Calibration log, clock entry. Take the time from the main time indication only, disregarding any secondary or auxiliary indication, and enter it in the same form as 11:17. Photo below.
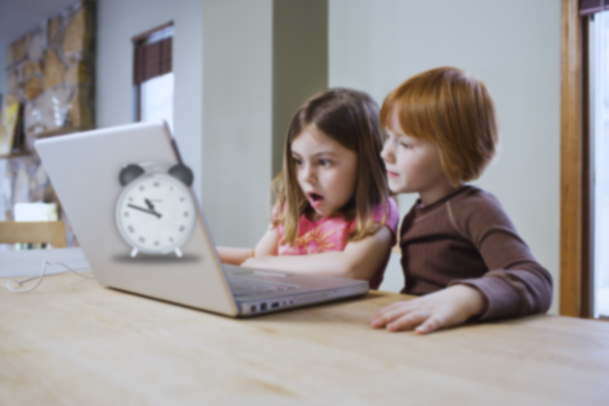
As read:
10:48
